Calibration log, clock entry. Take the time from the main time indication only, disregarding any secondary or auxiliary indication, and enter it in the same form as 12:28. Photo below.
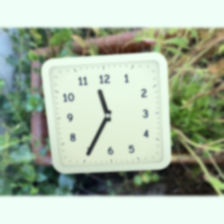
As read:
11:35
